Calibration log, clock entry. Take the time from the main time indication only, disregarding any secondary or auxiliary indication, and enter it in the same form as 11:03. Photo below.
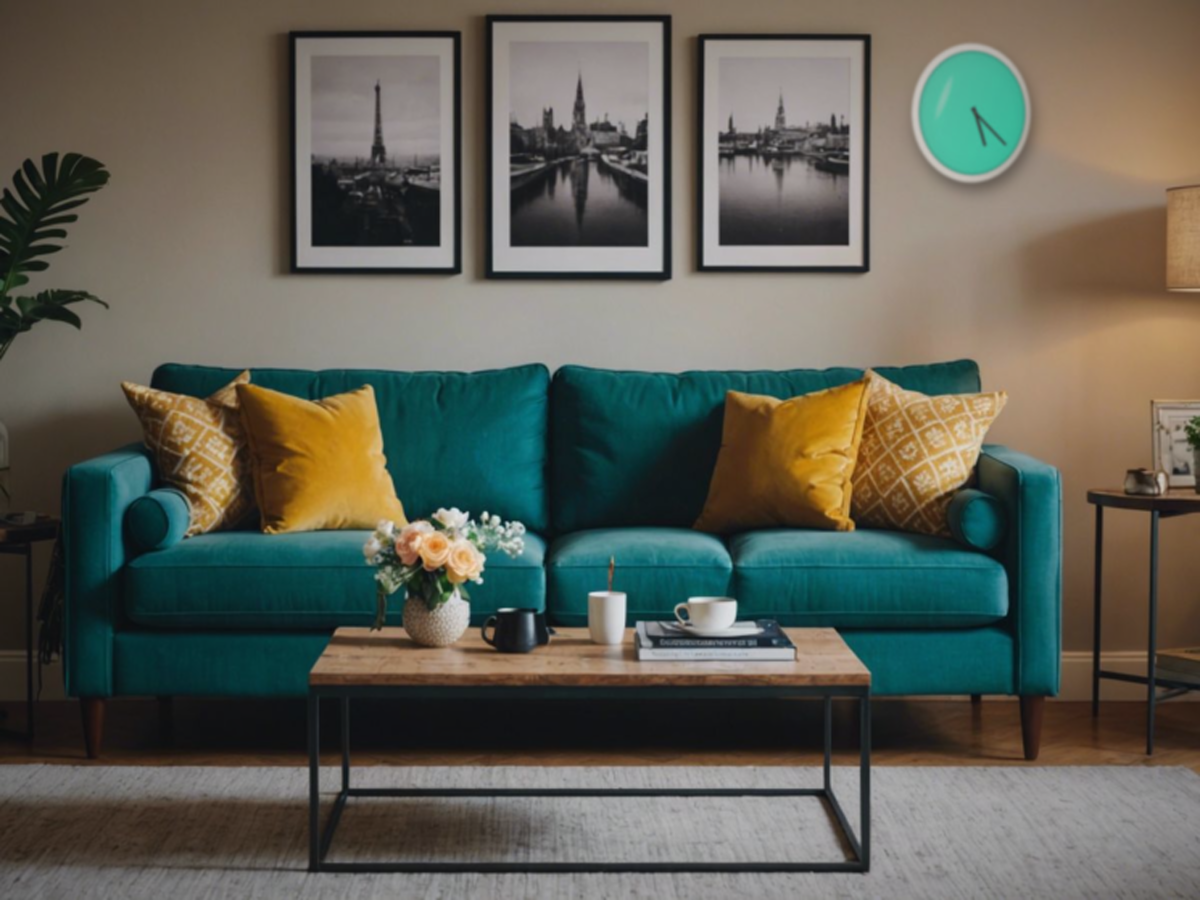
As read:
5:22
